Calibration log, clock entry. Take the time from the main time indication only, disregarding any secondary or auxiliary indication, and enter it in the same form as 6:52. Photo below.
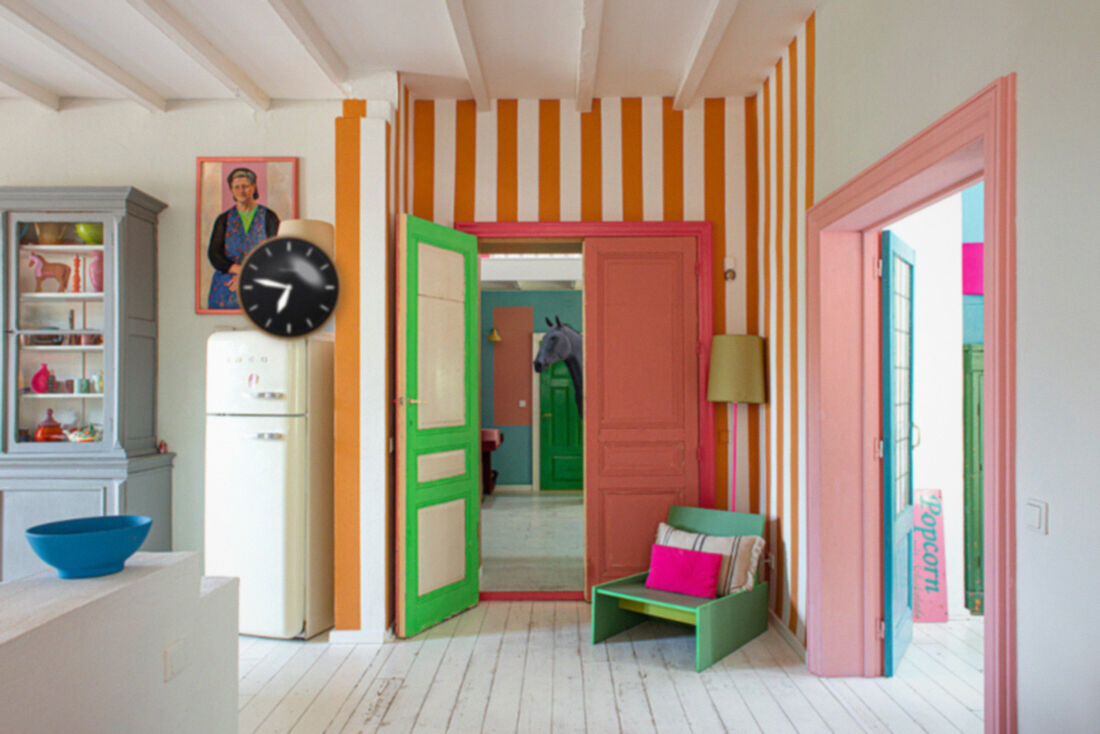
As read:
6:47
